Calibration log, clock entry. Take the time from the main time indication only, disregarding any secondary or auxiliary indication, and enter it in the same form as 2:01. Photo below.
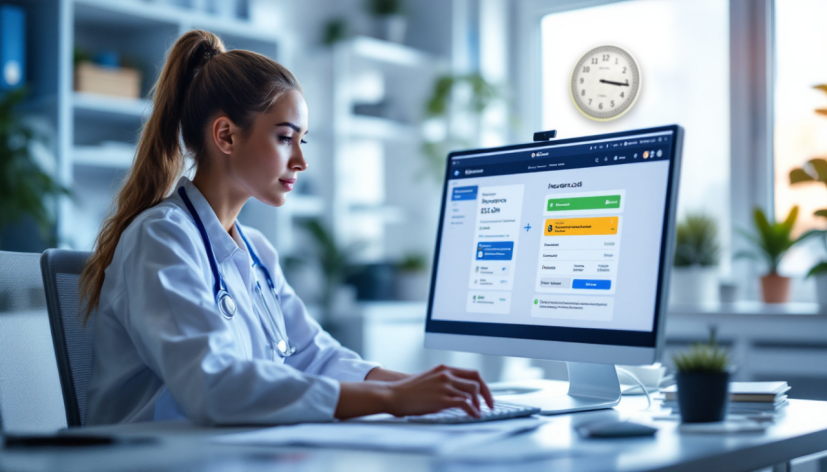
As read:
3:16
